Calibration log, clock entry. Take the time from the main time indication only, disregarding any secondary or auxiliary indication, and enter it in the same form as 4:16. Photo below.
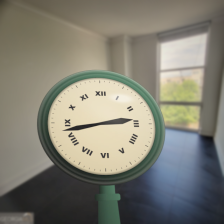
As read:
2:43
